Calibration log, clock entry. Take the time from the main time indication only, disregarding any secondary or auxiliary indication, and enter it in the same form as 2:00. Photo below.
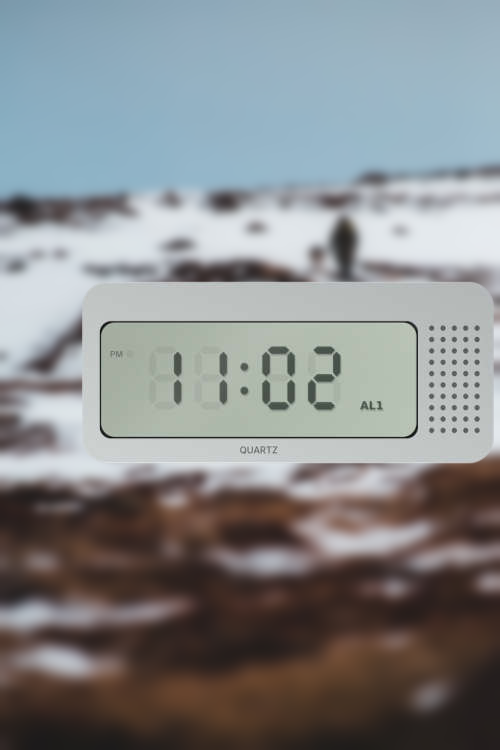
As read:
11:02
